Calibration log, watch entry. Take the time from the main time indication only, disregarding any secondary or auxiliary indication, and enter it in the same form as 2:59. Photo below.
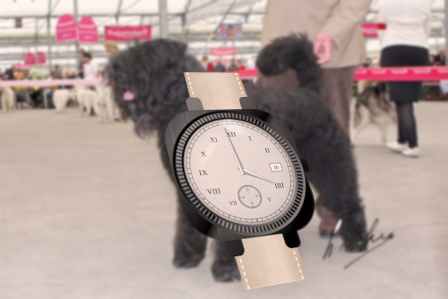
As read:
3:59
